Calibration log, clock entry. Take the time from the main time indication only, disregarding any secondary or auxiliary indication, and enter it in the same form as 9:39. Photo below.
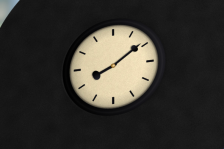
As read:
8:09
